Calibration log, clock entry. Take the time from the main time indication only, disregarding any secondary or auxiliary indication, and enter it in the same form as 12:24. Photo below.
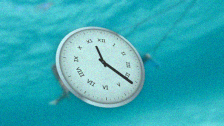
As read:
11:21
